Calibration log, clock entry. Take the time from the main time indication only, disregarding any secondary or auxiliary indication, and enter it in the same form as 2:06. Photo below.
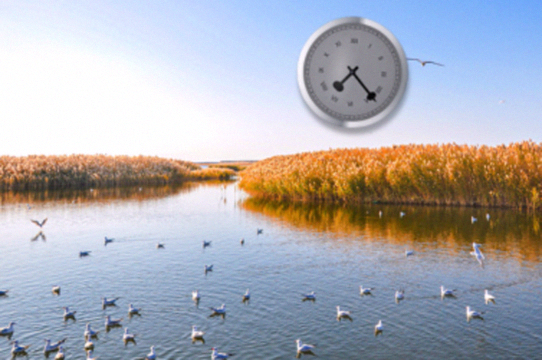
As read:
7:23
